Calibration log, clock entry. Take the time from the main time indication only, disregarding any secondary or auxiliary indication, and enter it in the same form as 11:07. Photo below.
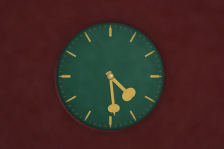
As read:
4:29
